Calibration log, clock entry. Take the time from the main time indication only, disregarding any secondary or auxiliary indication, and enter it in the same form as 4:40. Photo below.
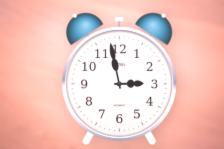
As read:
2:58
